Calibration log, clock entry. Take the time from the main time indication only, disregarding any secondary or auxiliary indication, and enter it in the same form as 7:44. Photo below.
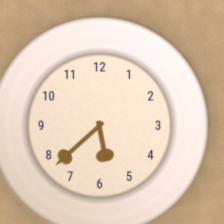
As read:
5:38
